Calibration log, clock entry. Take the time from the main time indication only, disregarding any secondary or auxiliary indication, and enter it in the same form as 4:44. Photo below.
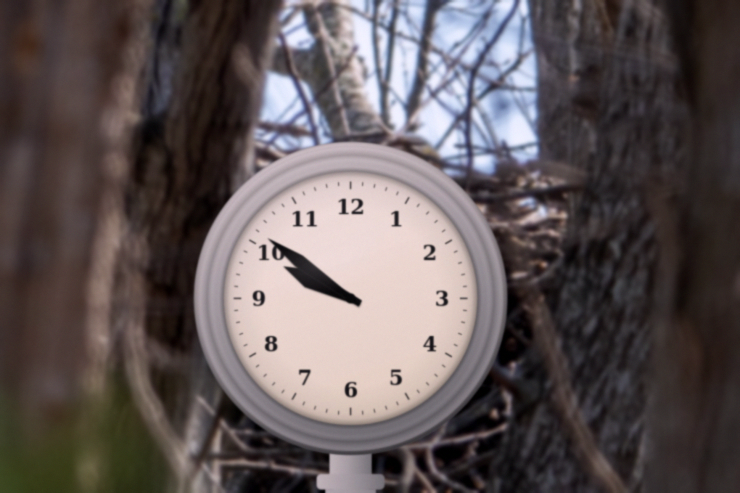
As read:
9:51
